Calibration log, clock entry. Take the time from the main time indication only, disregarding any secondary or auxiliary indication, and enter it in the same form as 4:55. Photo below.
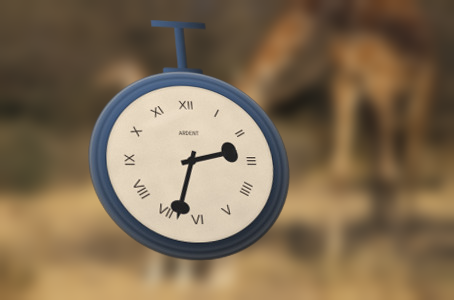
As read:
2:33
